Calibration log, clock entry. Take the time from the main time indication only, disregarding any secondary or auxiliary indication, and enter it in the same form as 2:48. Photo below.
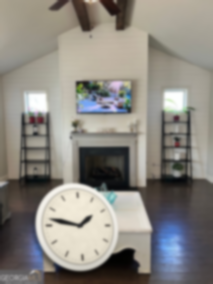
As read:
1:47
